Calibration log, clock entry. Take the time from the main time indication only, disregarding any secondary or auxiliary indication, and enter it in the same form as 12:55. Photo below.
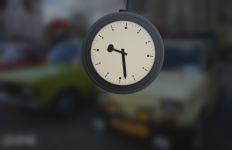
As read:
9:28
